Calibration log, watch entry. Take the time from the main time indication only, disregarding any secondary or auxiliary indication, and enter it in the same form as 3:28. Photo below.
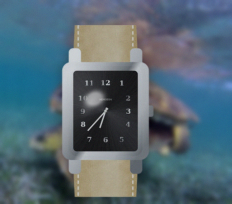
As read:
6:37
